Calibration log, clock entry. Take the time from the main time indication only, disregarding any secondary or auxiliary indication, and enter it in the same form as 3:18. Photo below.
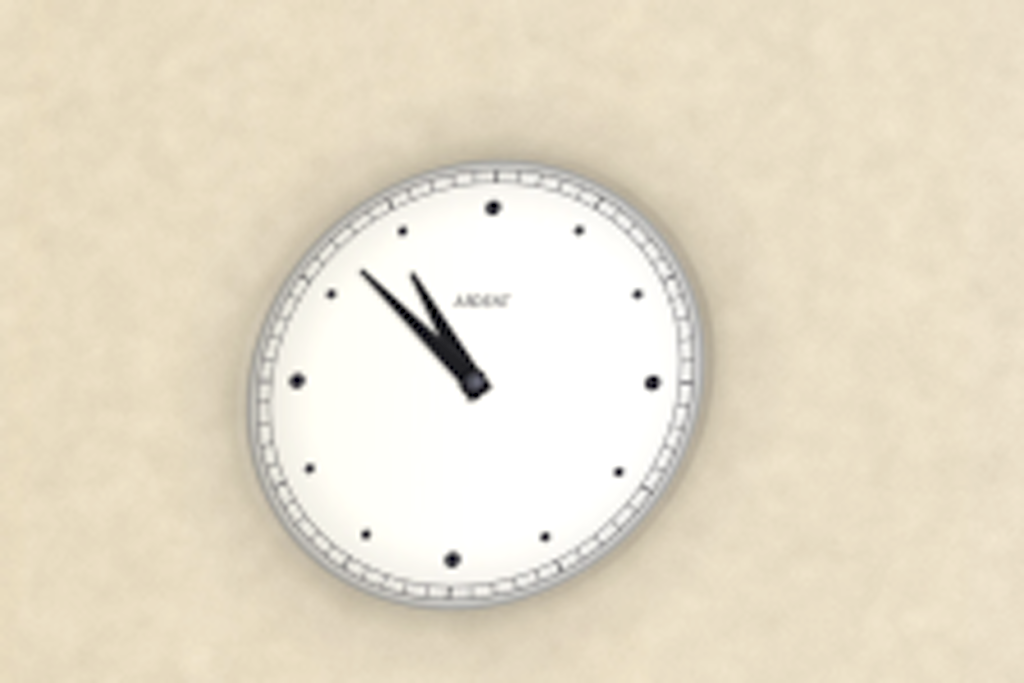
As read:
10:52
